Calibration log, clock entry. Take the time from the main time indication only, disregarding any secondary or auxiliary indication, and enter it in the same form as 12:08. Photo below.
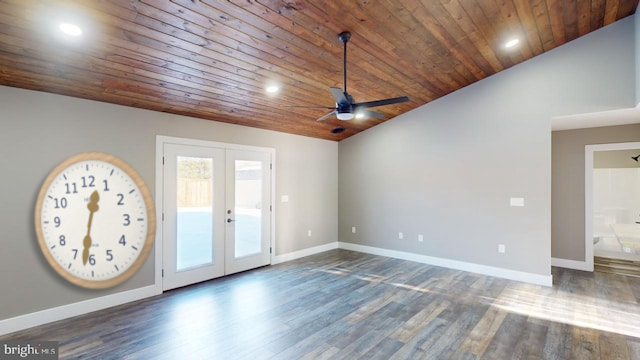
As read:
12:32
